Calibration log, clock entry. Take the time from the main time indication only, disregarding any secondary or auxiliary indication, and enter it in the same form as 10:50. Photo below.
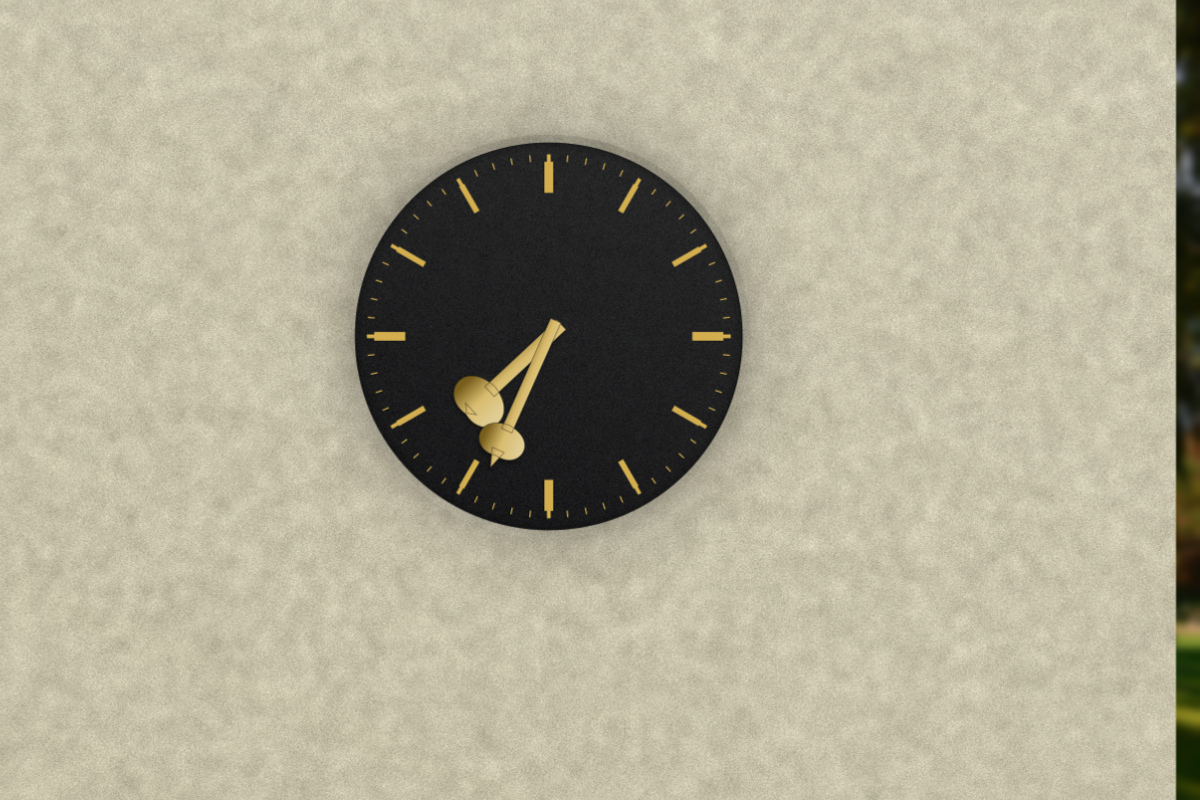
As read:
7:34
